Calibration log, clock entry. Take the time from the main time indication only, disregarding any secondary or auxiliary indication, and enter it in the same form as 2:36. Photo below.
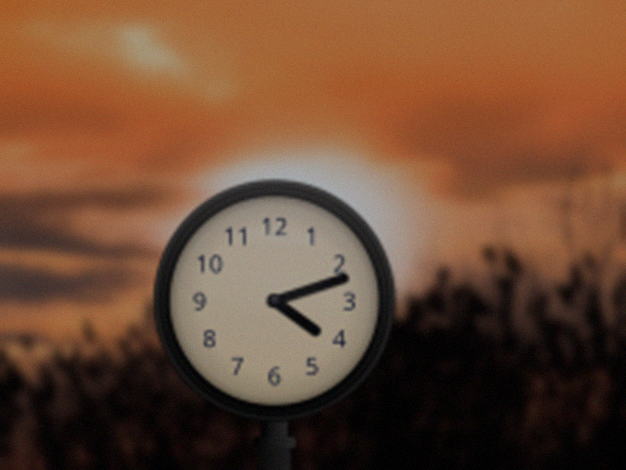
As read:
4:12
